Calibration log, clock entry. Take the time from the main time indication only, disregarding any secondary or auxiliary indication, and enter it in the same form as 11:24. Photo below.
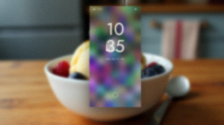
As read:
10:35
